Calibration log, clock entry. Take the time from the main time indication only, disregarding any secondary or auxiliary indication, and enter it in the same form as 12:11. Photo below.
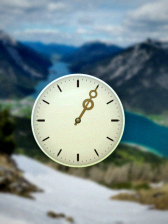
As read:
1:05
